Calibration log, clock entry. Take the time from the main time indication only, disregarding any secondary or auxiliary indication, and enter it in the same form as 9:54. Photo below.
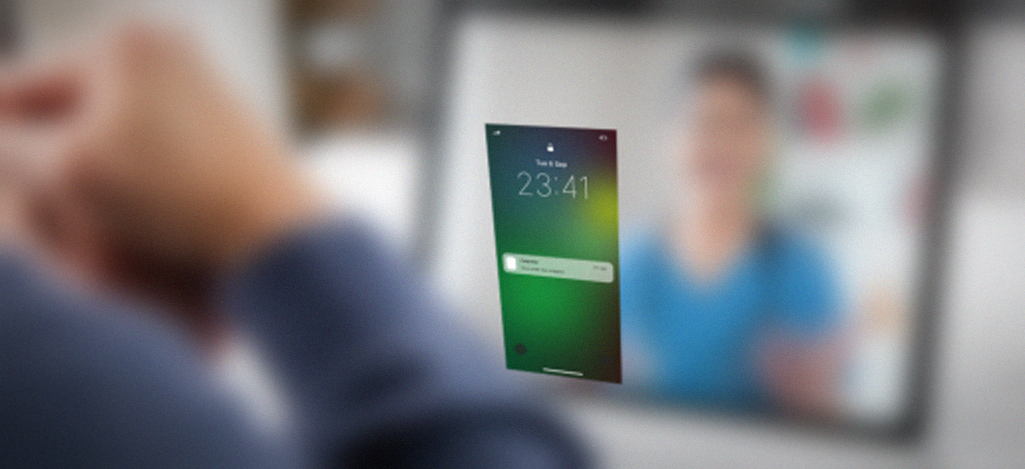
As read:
23:41
